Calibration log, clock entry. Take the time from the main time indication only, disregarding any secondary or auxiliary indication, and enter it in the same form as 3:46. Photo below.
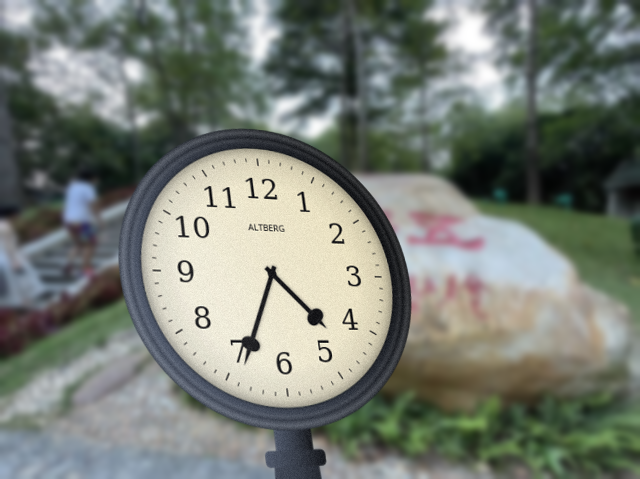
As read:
4:34
